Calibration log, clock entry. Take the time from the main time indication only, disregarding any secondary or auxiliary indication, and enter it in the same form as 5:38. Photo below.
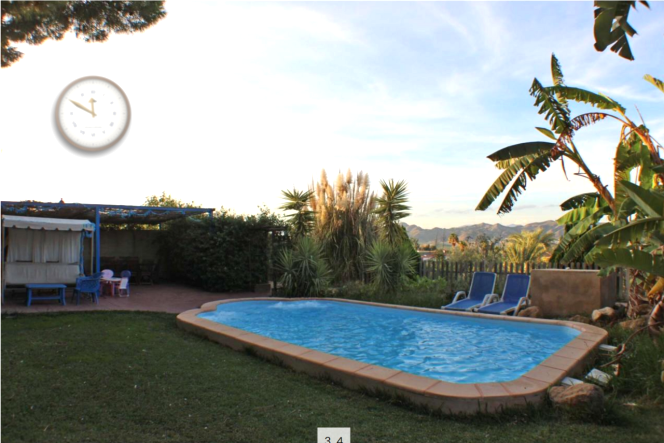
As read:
11:50
